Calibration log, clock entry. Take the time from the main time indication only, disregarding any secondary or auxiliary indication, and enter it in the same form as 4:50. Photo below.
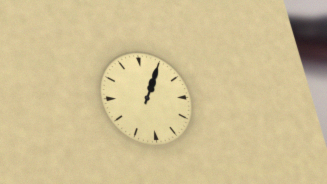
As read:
1:05
